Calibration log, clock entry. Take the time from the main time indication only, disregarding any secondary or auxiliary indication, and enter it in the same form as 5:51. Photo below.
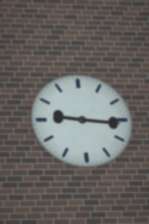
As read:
9:16
